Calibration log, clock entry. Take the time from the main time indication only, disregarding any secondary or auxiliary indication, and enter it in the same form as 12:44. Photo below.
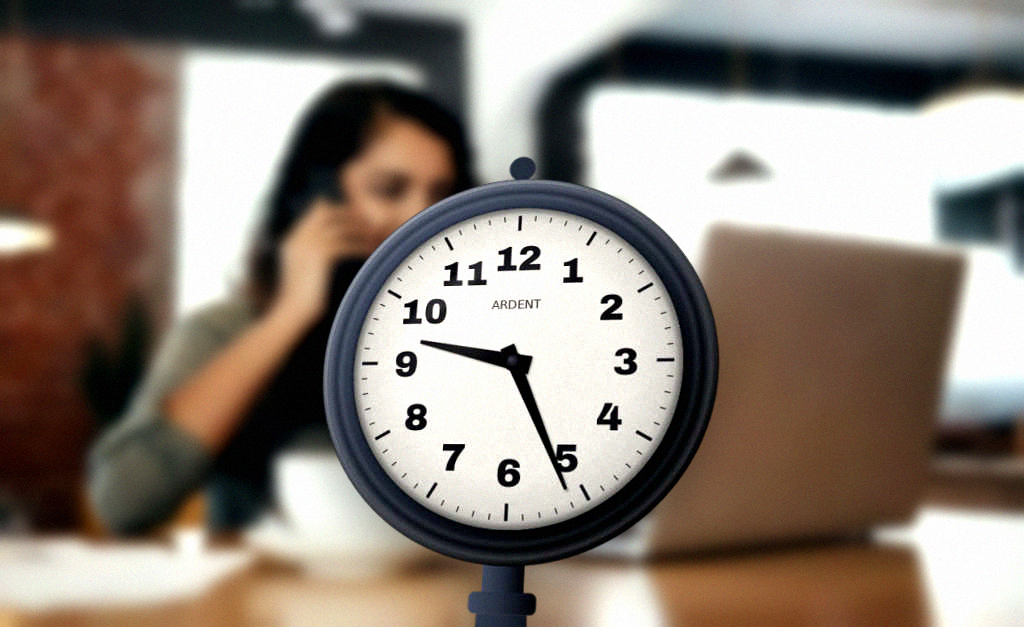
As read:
9:26
